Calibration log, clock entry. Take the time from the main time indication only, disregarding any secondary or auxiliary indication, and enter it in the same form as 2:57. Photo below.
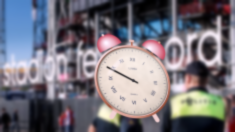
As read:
9:49
